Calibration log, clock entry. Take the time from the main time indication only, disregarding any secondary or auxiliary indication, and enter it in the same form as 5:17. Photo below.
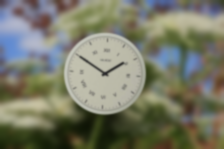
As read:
1:50
